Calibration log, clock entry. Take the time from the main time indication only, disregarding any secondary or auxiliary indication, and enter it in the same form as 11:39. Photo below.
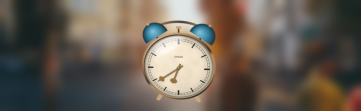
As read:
6:39
